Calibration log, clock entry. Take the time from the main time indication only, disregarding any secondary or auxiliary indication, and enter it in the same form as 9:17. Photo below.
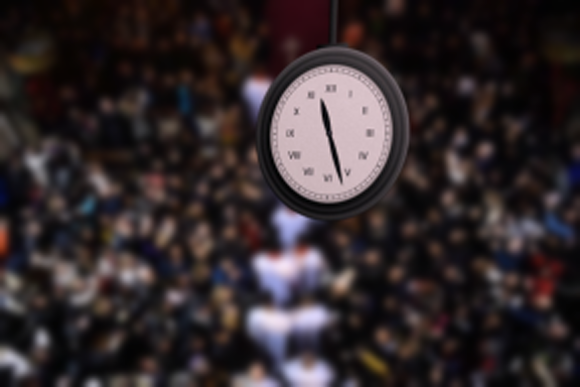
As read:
11:27
